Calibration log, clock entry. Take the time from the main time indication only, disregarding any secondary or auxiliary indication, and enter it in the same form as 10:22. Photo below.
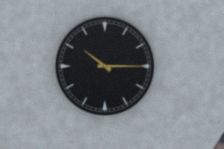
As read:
10:15
